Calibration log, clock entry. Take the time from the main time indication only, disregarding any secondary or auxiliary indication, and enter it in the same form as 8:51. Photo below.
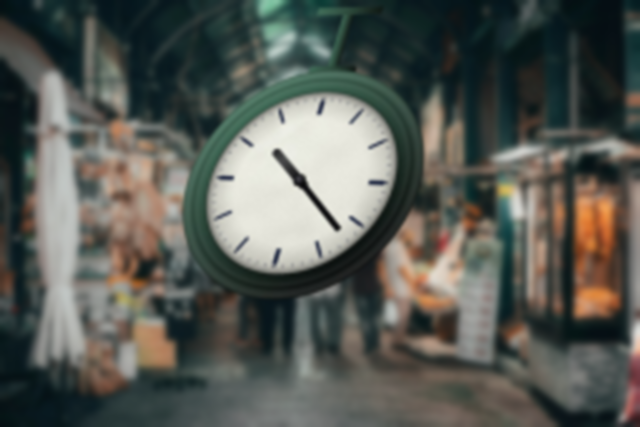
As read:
10:22
